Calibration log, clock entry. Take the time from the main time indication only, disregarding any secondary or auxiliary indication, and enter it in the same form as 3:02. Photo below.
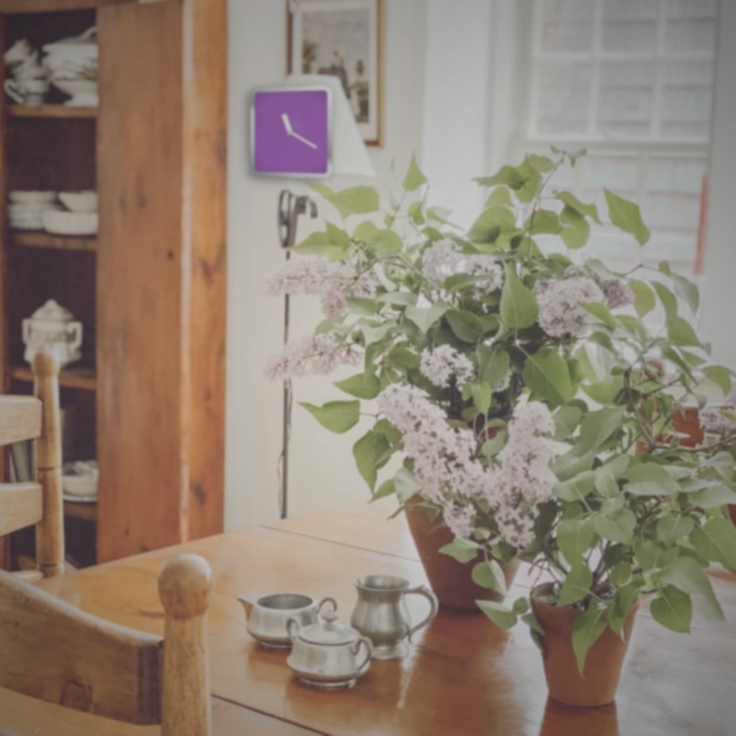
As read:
11:20
